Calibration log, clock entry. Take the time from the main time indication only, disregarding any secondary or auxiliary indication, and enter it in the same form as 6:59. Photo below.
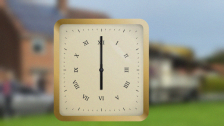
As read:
6:00
